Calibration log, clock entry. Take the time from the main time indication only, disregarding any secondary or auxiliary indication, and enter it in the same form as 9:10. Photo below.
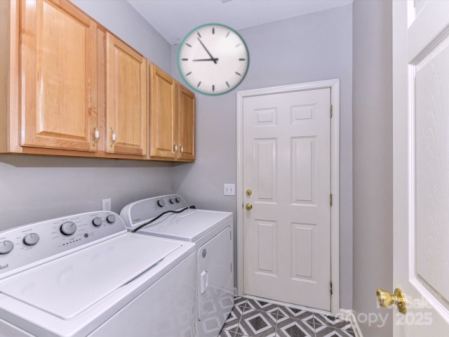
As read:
8:54
